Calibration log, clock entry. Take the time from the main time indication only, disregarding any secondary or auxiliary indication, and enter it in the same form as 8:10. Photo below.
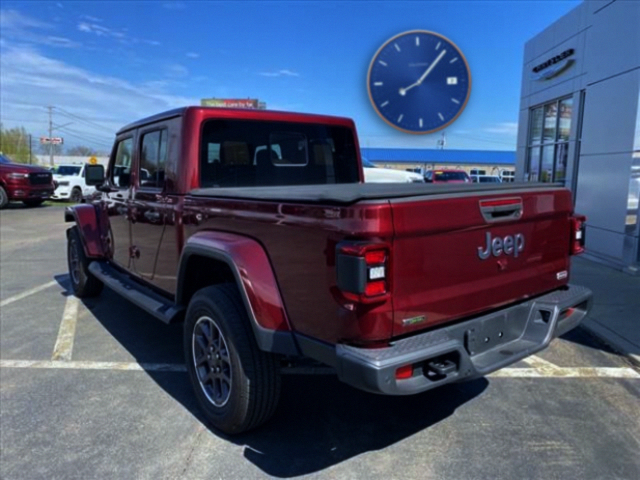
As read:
8:07
